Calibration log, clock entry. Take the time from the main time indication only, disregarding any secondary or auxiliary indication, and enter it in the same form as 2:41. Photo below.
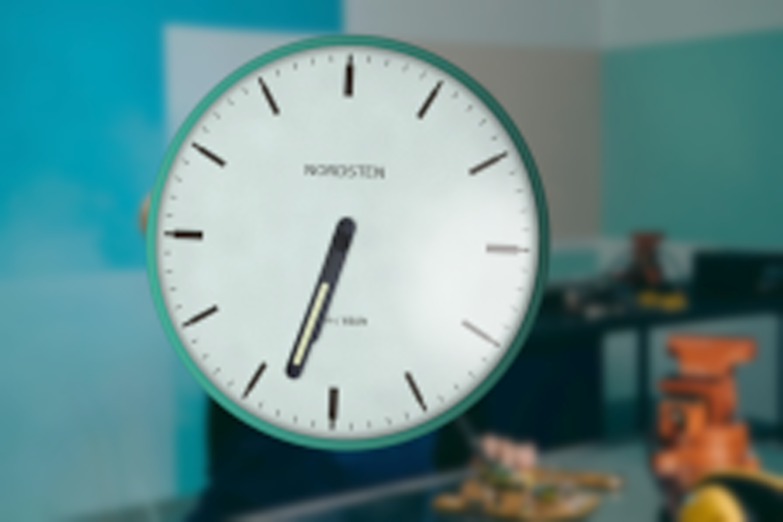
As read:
6:33
